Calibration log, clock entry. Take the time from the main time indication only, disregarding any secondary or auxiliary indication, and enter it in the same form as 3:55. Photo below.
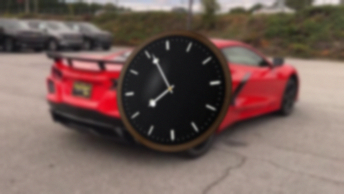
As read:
7:56
